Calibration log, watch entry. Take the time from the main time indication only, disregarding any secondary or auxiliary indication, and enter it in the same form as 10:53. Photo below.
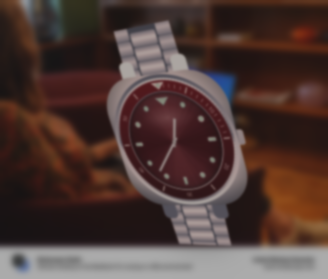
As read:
12:37
